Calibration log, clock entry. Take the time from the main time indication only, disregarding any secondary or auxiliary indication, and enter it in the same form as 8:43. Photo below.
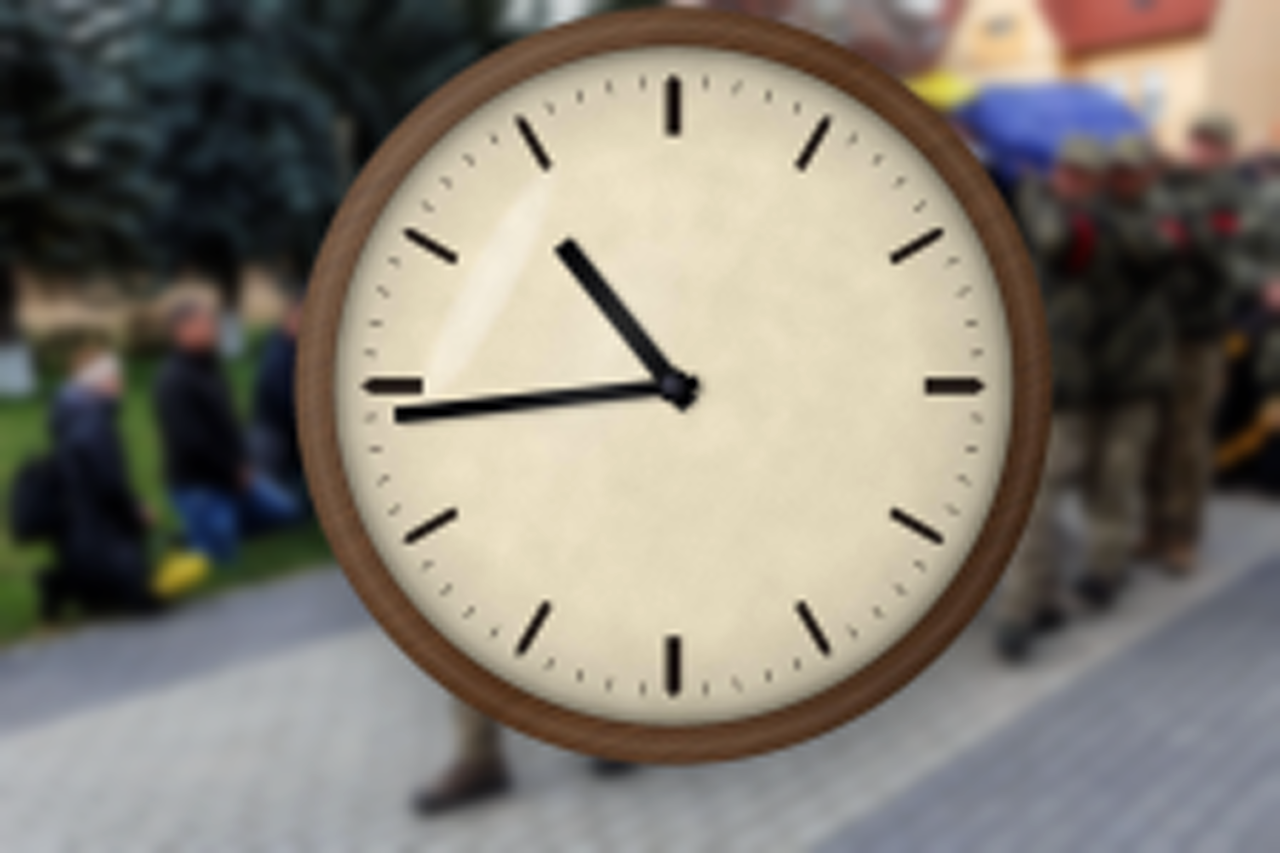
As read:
10:44
